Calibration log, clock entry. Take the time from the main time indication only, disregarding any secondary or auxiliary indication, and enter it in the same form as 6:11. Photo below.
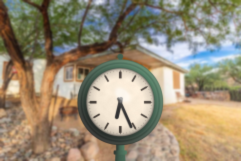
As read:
6:26
